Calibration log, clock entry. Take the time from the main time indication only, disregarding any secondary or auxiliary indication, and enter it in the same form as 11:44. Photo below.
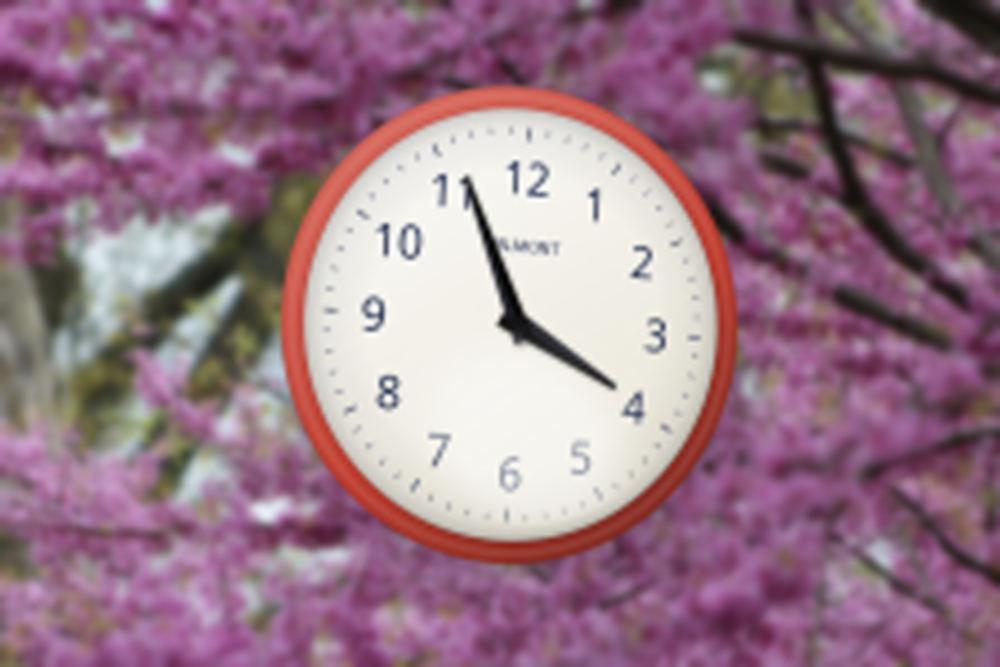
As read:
3:56
